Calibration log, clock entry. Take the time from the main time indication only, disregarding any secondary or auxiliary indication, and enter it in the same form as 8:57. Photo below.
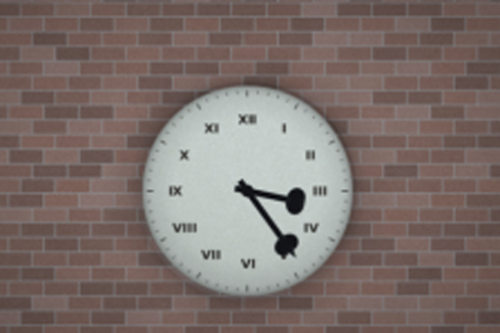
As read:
3:24
